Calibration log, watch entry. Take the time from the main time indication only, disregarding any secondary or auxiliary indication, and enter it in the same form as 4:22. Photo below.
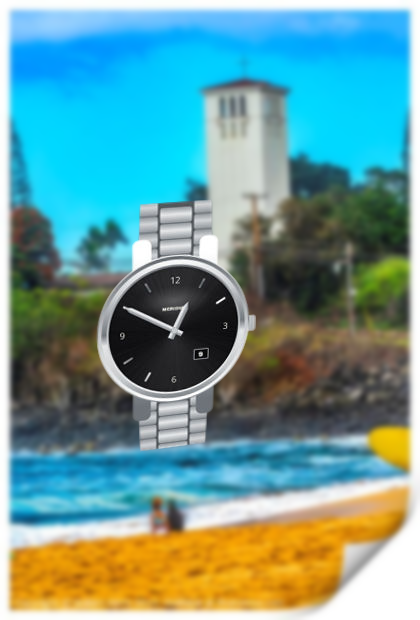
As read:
12:50
